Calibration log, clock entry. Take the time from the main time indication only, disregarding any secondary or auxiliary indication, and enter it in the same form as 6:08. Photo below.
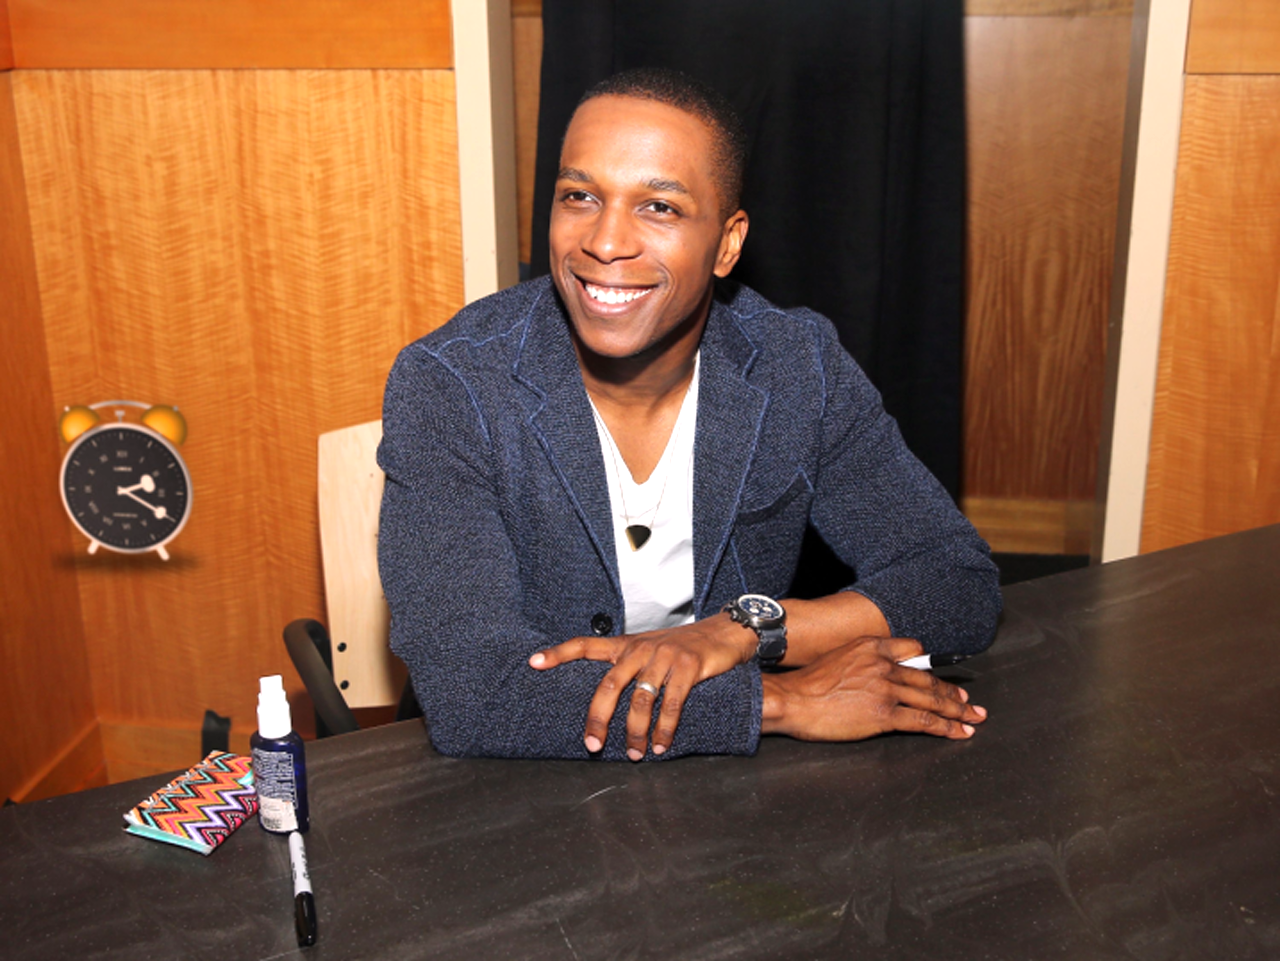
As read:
2:20
